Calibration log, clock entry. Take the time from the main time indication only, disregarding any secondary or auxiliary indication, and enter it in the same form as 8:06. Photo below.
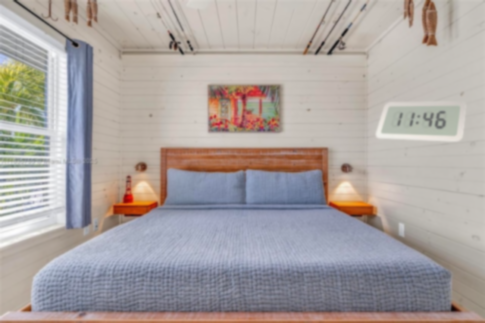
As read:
11:46
